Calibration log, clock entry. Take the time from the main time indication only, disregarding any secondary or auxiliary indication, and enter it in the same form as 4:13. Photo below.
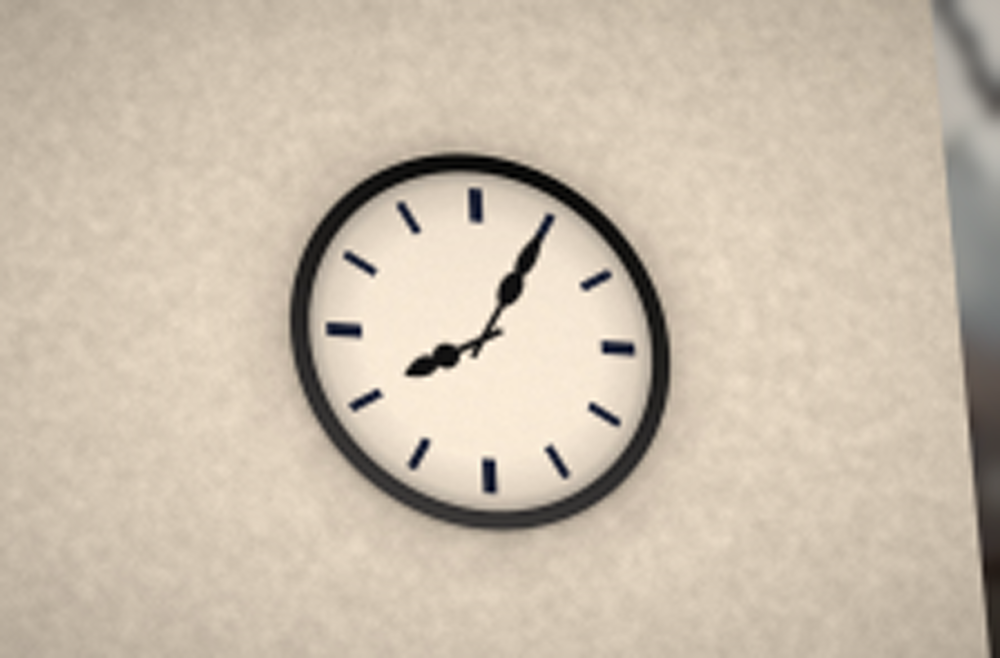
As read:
8:05
